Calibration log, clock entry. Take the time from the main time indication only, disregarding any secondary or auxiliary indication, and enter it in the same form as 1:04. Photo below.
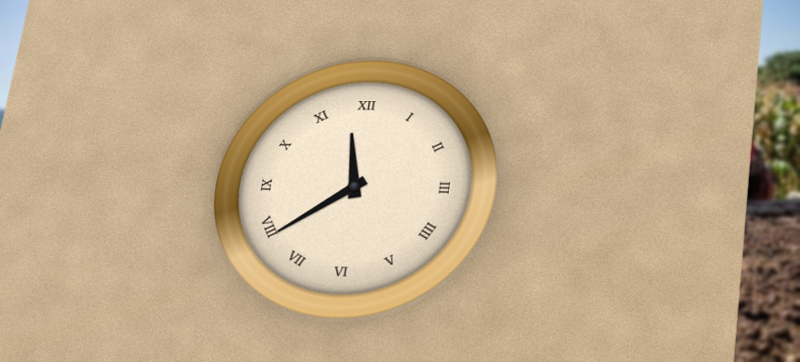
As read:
11:39
